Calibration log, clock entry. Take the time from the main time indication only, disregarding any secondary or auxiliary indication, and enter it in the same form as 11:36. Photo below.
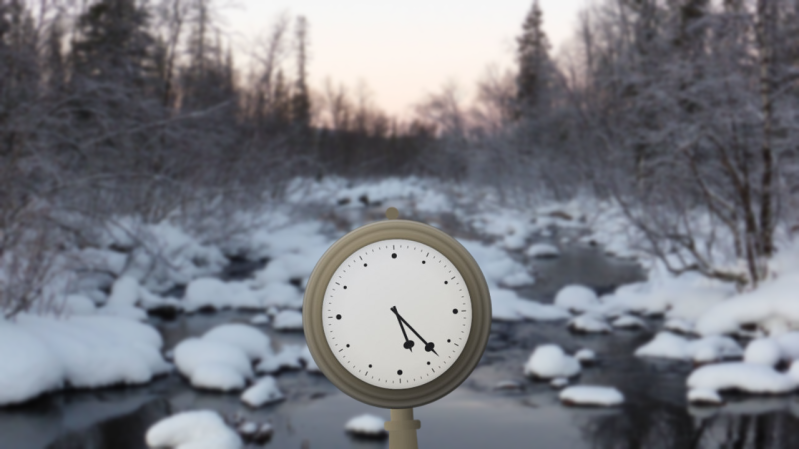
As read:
5:23
